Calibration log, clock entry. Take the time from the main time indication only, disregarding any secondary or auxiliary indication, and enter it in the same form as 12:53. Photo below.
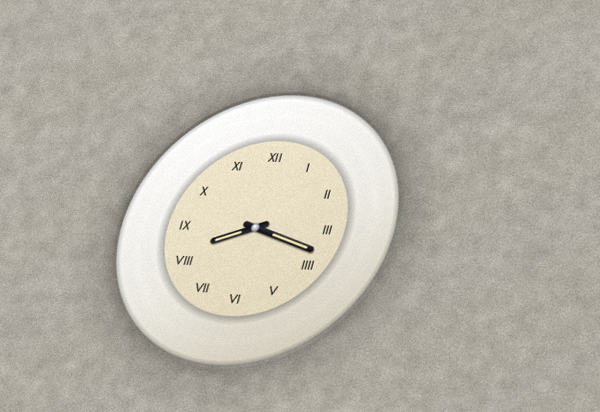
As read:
8:18
